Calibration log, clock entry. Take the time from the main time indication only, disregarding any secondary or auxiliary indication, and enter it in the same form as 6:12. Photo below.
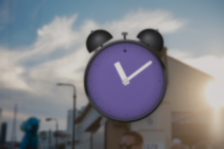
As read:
11:09
